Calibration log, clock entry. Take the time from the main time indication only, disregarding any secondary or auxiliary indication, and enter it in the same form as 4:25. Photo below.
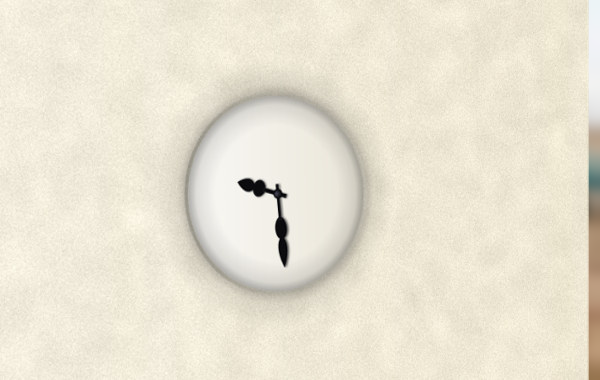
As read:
9:29
